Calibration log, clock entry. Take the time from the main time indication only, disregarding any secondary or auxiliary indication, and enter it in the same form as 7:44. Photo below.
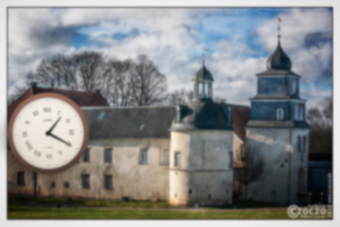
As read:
1:20
